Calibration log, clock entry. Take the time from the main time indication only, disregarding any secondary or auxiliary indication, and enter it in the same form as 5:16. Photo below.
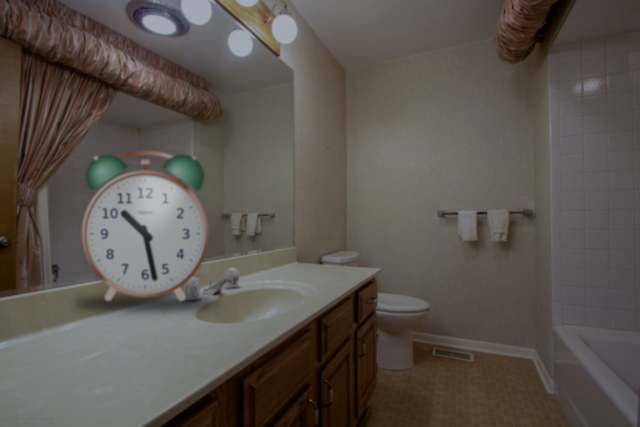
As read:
10:28
